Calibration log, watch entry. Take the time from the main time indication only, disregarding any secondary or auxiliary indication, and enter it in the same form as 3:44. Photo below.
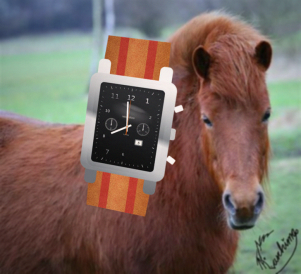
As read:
7:59
